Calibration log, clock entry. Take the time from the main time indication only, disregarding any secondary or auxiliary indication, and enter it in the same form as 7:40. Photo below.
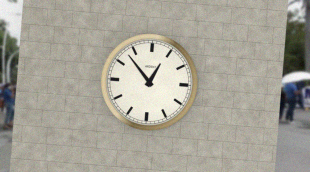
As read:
12:53
